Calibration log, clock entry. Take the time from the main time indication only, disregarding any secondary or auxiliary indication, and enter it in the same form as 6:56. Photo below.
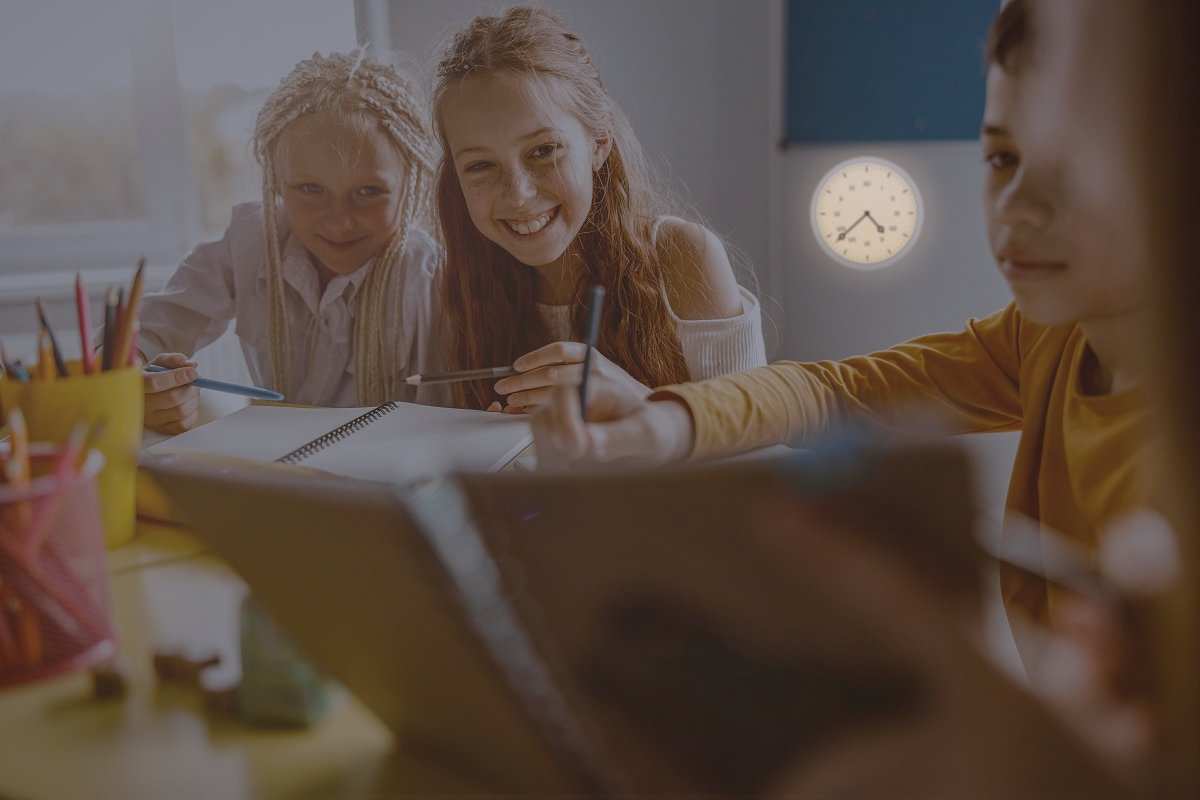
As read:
4:38
